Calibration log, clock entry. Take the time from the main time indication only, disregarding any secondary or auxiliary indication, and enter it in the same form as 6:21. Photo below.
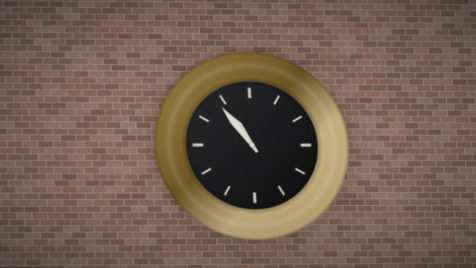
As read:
10:54
